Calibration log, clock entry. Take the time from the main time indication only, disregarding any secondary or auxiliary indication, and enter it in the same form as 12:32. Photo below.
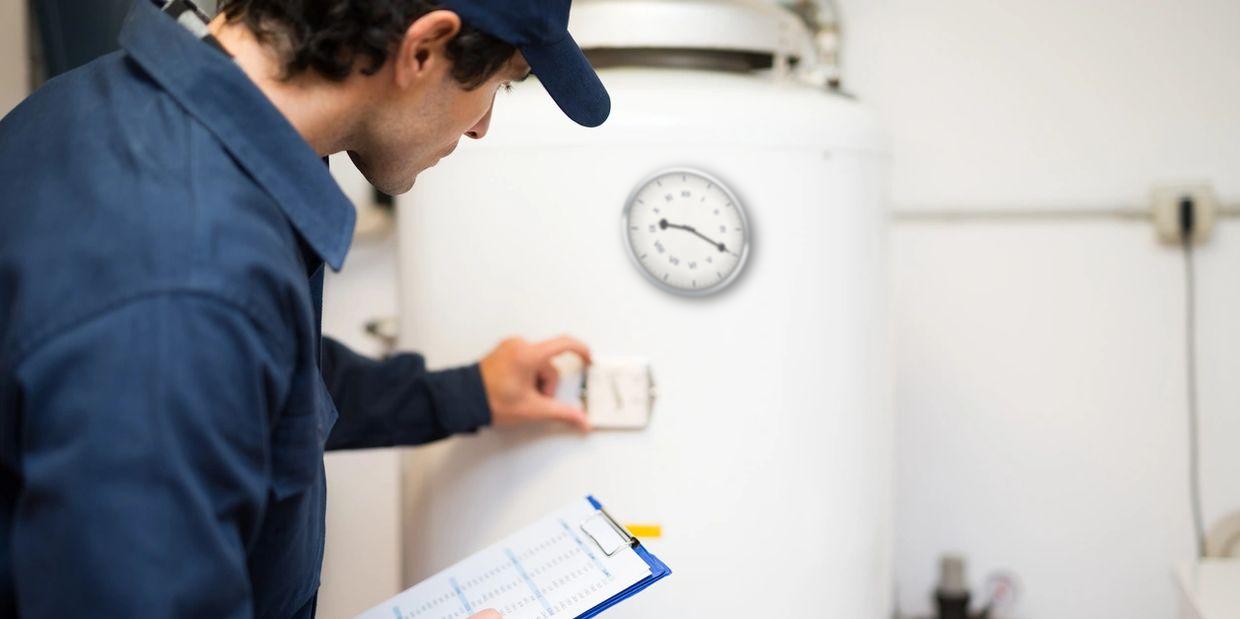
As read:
9:20
